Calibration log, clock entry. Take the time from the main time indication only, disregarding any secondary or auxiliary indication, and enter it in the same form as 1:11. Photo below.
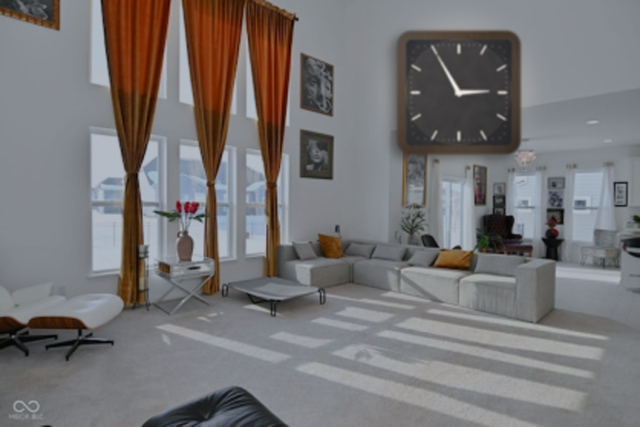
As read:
2:55
